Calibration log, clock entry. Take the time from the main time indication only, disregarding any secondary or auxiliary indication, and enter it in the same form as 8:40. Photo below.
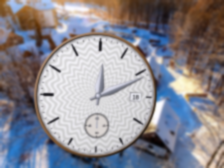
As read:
12:11
